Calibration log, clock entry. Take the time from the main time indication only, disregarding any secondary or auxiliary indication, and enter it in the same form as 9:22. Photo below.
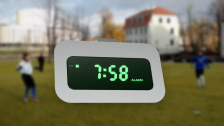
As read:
7:58
